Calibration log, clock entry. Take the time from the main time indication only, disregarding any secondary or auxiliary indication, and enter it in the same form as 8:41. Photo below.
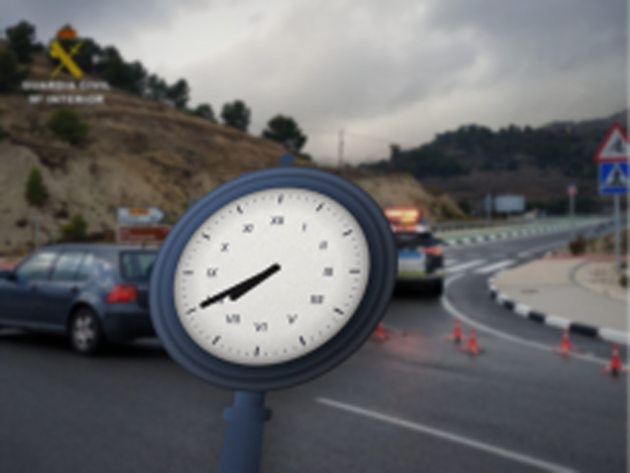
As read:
7:40
